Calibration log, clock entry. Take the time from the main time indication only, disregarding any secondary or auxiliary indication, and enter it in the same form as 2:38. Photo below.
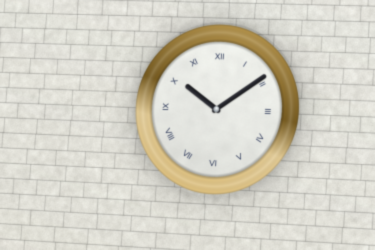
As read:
10:09
